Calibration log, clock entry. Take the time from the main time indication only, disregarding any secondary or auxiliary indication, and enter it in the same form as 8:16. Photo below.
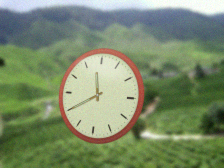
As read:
11:40
